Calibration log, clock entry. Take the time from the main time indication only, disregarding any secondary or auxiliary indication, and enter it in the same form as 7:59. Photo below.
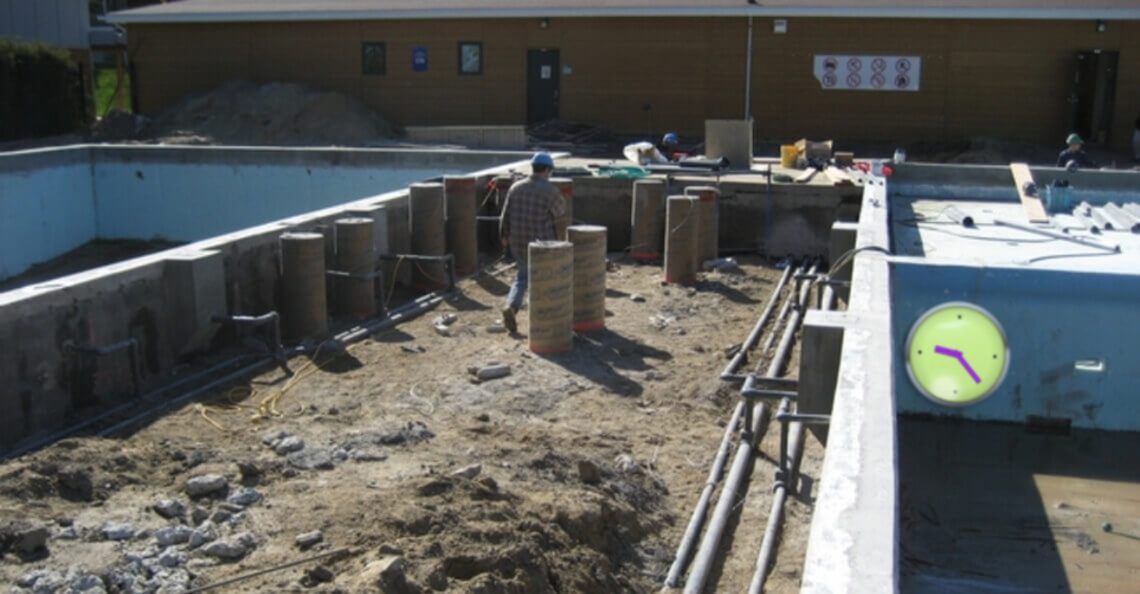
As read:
9:23
